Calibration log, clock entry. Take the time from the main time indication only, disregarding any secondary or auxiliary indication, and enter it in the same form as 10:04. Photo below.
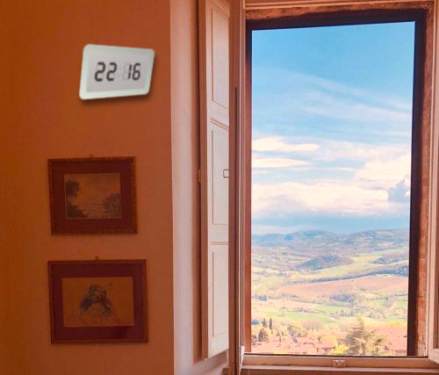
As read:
22:16
